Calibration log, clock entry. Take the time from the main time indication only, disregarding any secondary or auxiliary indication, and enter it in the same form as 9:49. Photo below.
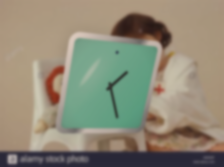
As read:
1:26
